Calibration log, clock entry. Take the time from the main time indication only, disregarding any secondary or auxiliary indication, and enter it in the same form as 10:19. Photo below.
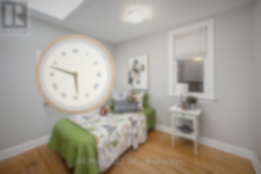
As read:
5:48
